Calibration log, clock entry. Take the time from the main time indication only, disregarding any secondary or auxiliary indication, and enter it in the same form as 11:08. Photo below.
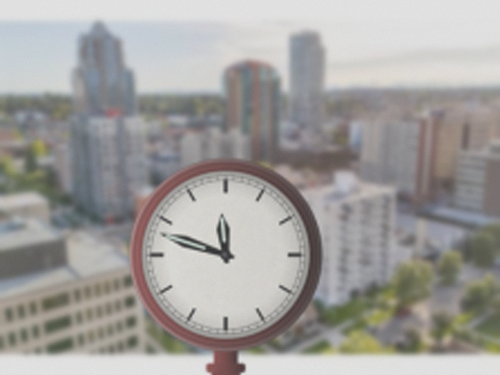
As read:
11:48
